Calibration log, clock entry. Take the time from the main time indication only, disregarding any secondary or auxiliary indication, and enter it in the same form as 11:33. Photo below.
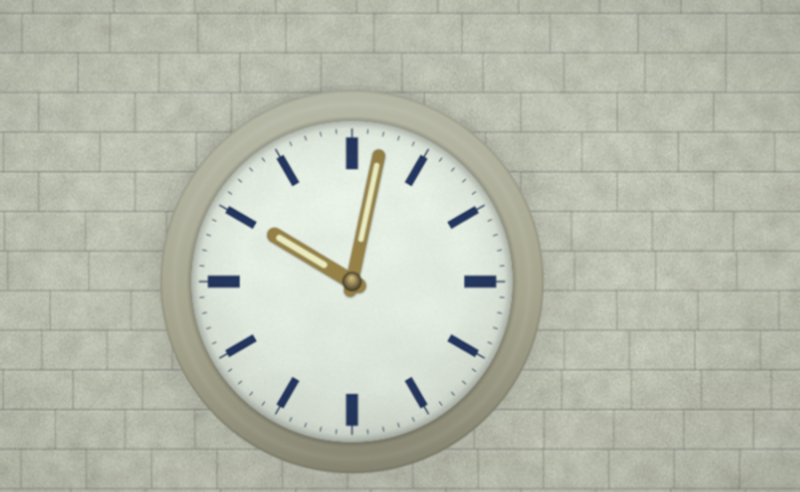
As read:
10:02
